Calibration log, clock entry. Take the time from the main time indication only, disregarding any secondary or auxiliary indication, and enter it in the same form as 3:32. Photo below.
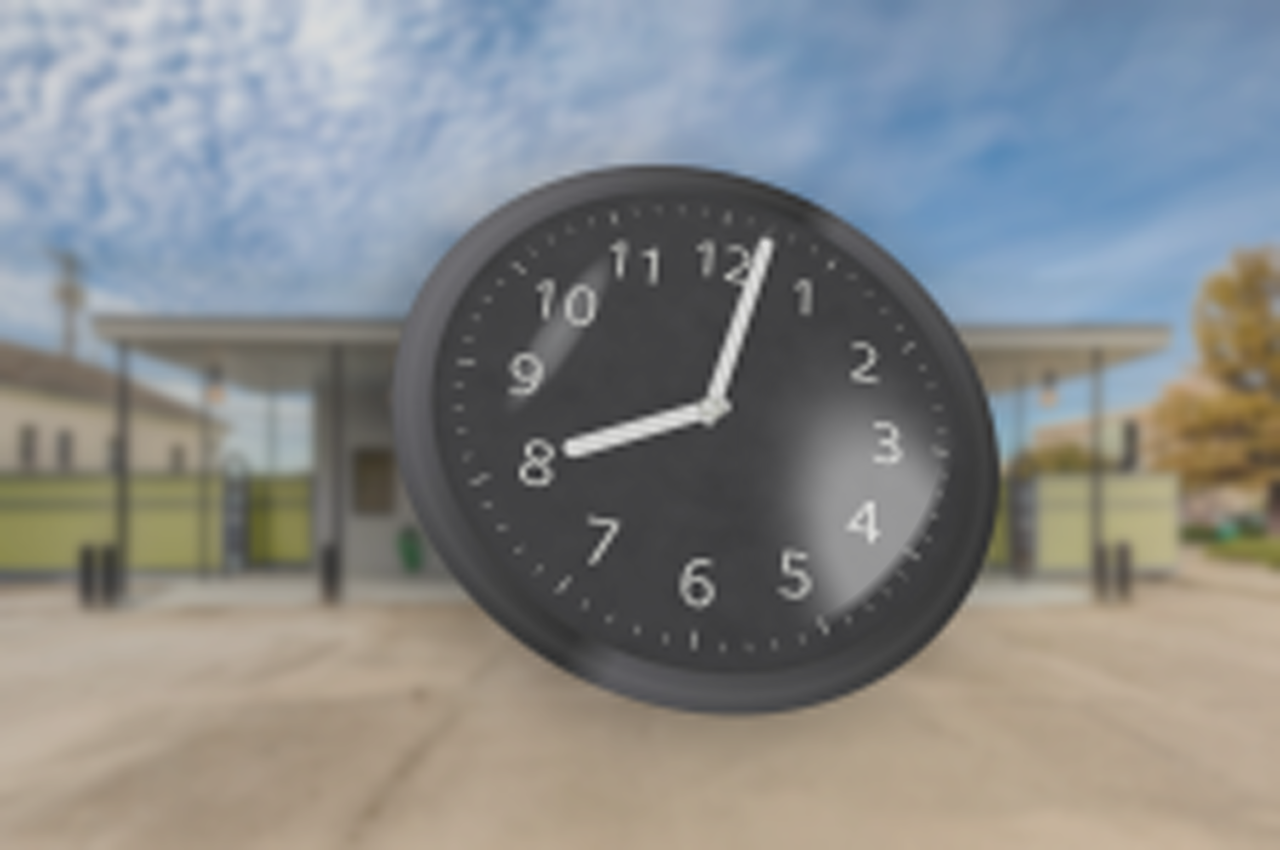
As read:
8:02
